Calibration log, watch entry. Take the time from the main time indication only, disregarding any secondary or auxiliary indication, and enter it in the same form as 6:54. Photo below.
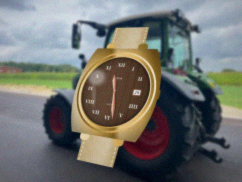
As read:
11:28
